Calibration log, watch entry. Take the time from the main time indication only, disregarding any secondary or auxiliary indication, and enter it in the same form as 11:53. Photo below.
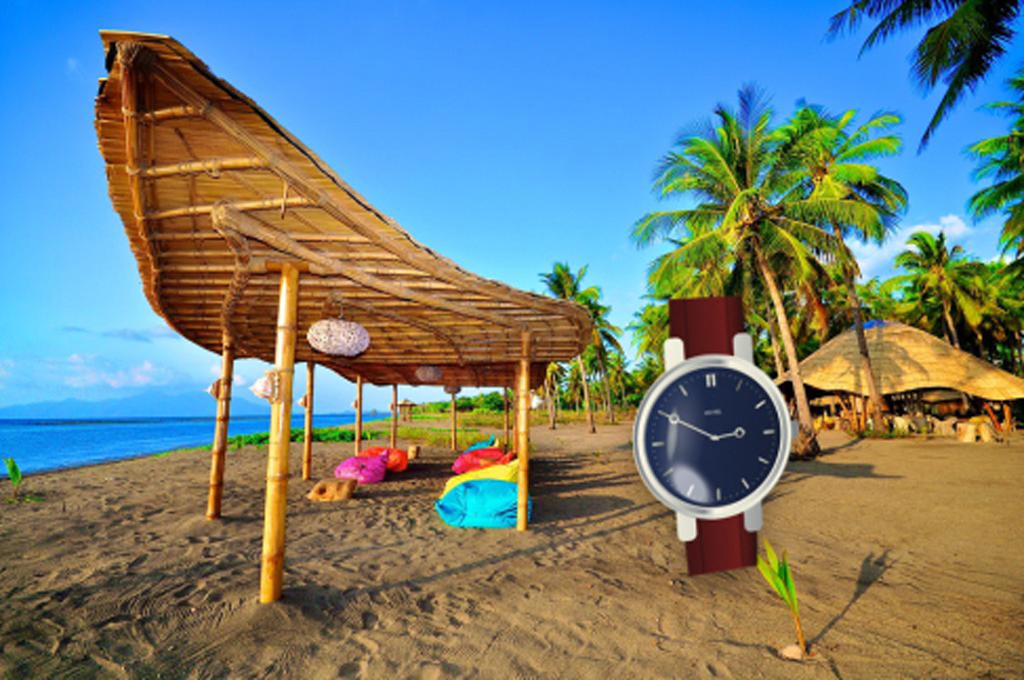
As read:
2:50
